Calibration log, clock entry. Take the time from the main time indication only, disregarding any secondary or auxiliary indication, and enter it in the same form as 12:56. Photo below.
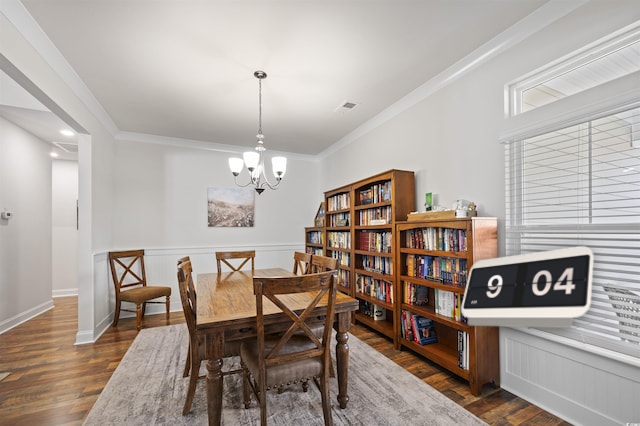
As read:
9:04
